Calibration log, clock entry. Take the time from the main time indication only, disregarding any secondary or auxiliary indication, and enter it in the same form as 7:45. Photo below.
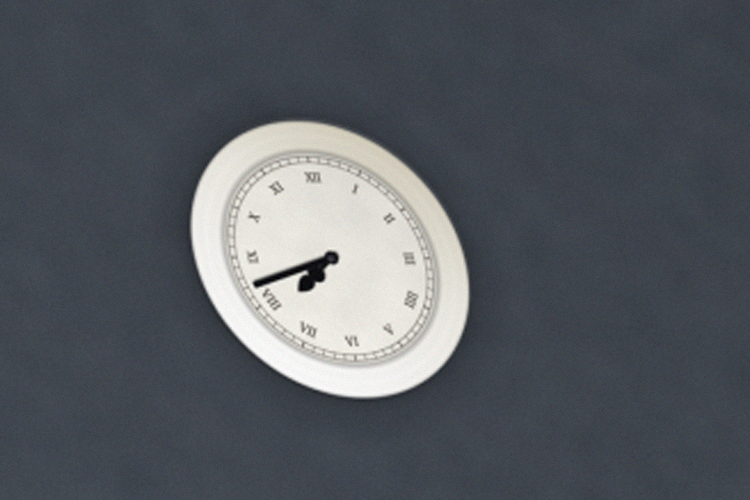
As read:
7:42
